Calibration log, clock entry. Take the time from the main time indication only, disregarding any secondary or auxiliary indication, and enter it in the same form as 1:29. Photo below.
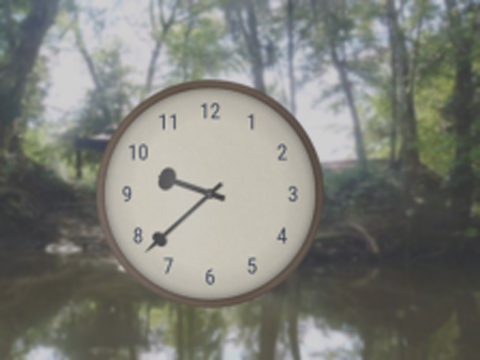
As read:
9:38
